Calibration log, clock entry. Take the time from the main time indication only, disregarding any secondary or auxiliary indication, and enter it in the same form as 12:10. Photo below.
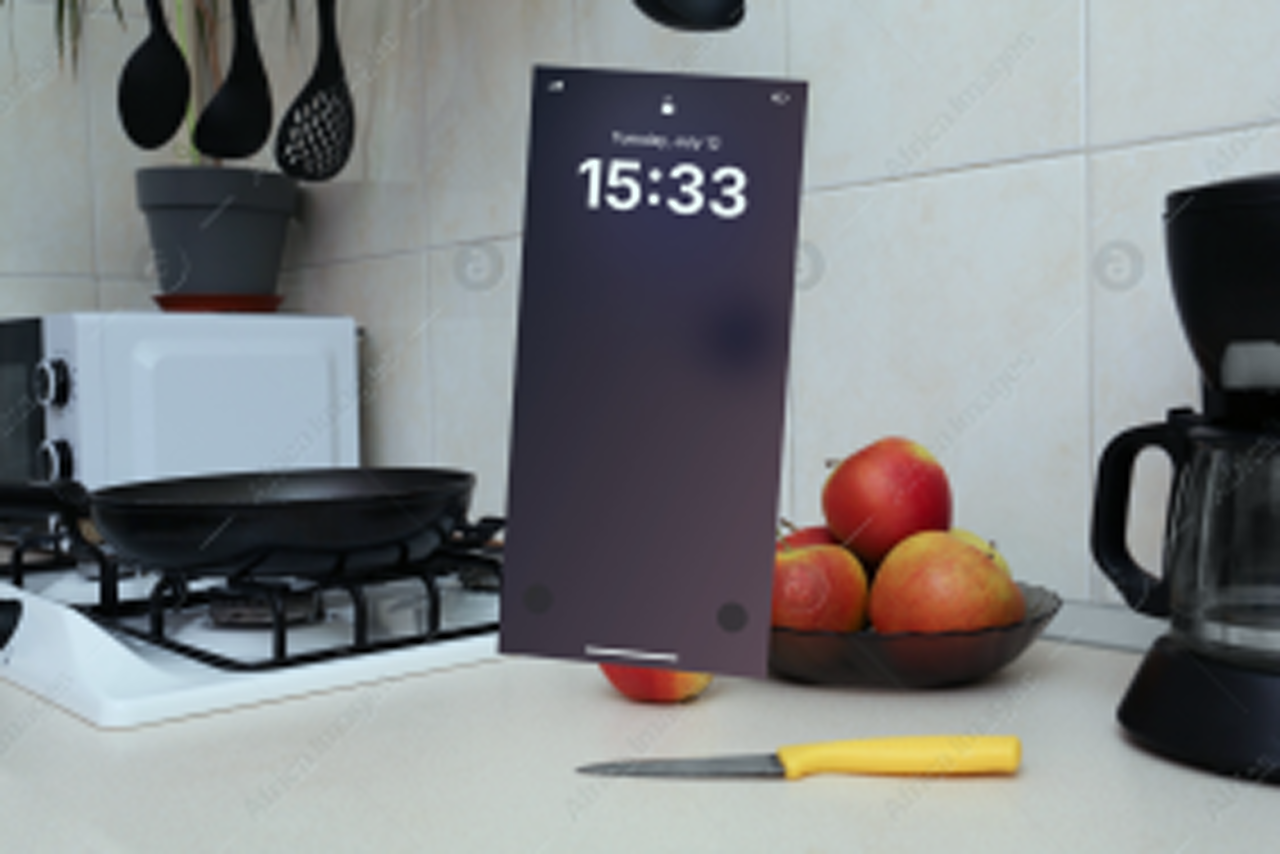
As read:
15:33
